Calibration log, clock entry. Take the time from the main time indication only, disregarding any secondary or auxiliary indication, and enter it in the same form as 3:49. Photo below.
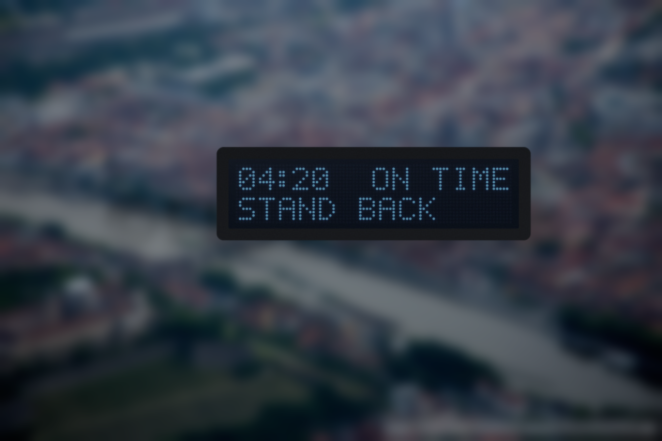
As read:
4:20
